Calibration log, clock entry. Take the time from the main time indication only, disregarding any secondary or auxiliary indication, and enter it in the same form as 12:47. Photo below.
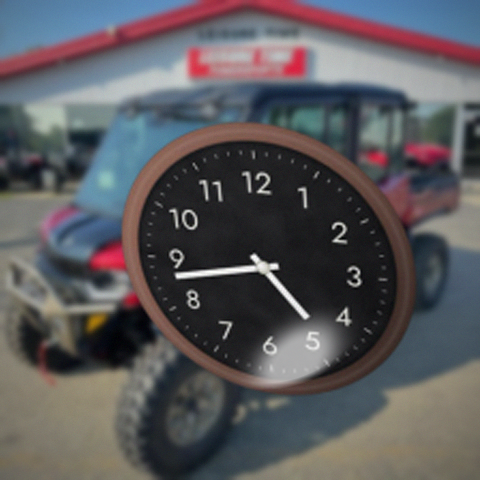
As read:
4:43
